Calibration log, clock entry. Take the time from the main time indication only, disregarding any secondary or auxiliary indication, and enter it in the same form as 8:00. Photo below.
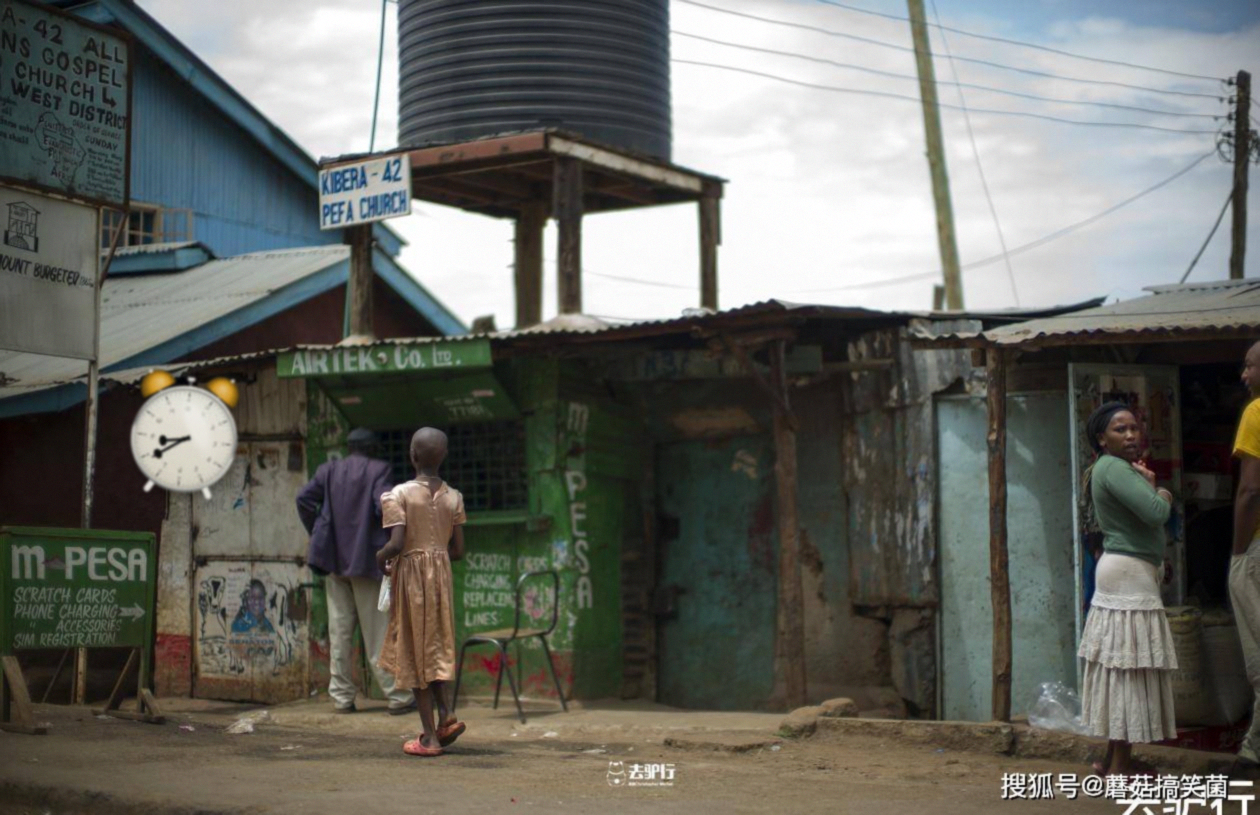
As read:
8:39
